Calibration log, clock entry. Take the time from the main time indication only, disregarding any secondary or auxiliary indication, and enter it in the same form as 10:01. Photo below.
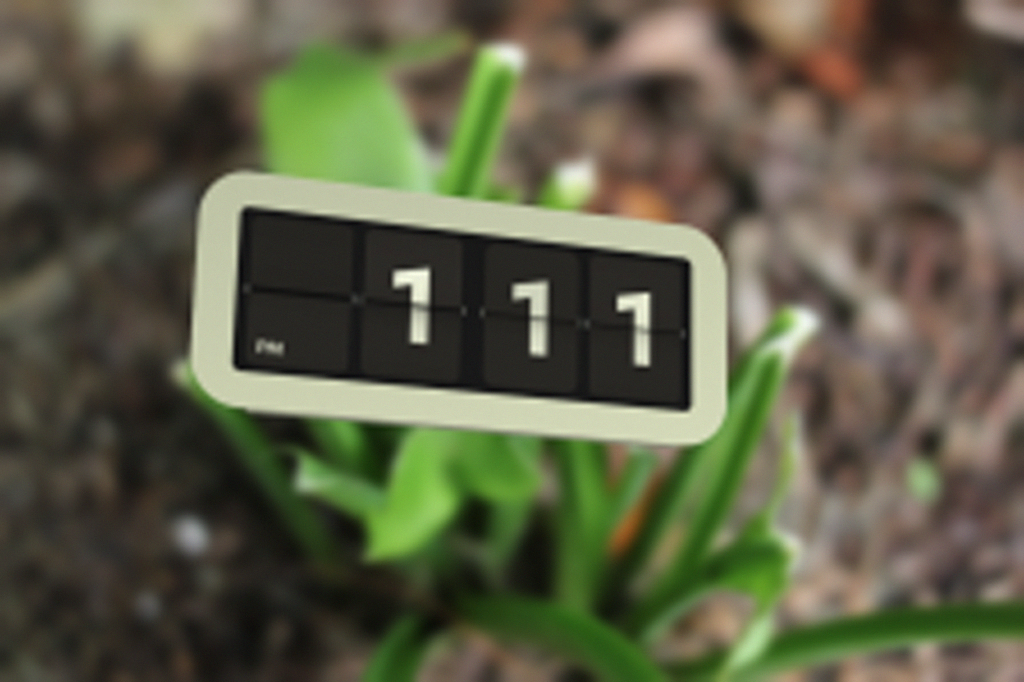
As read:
1:11
